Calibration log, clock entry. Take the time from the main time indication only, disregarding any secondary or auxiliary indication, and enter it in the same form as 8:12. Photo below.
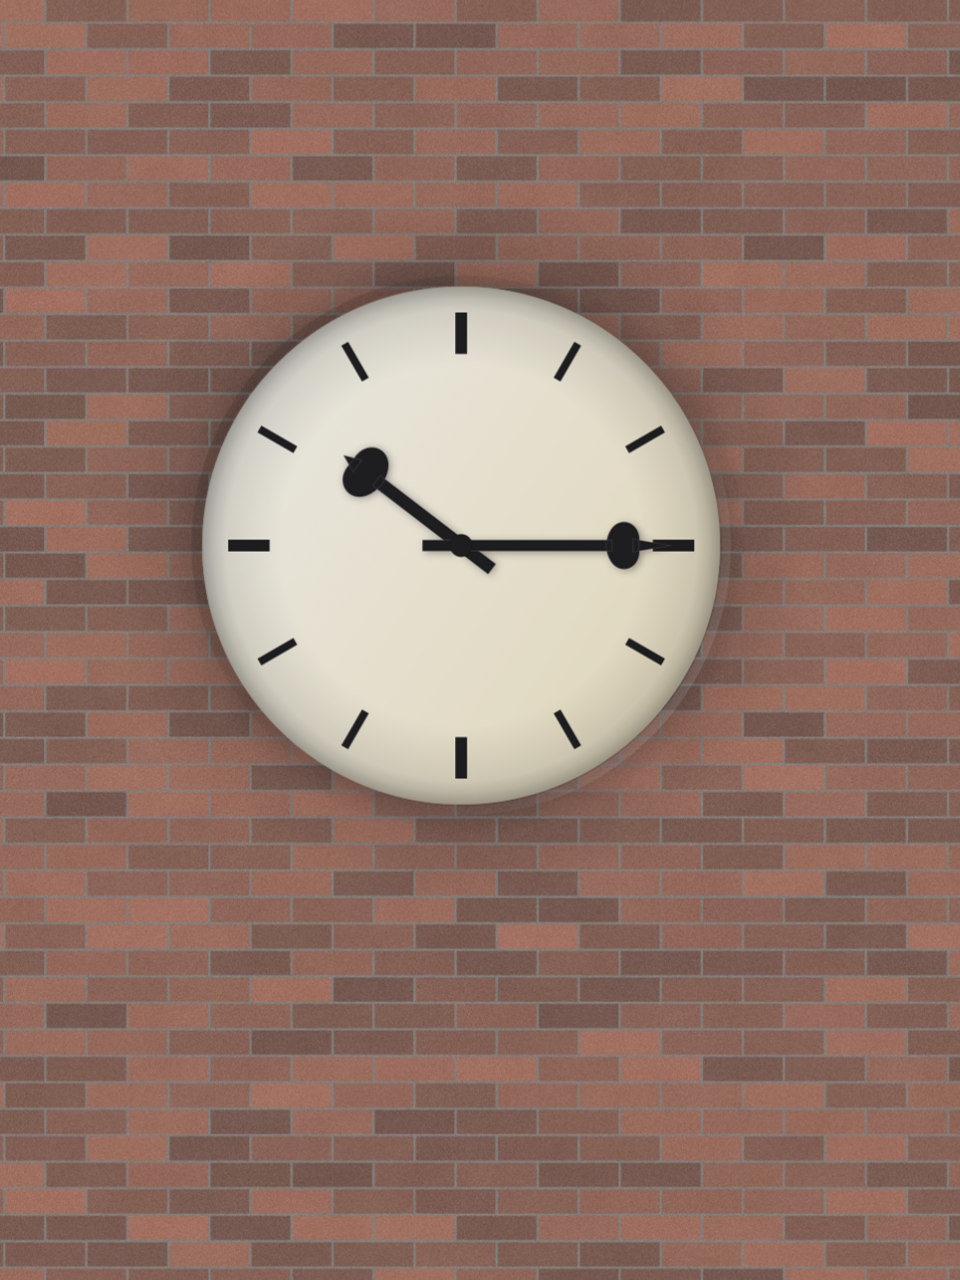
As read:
10:15
